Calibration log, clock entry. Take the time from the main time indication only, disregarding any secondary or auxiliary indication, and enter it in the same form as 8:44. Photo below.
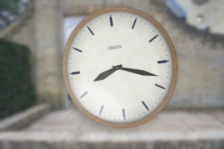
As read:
8:18
